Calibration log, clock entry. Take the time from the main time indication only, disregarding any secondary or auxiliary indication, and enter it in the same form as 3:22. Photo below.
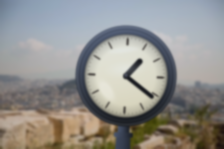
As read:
1:21
